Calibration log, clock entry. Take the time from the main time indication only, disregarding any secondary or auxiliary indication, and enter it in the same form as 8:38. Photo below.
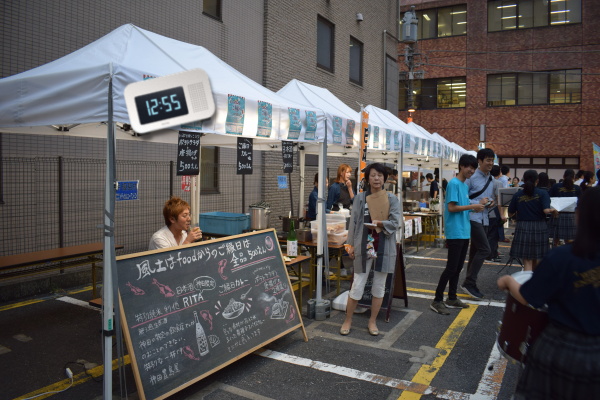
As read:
12:55
